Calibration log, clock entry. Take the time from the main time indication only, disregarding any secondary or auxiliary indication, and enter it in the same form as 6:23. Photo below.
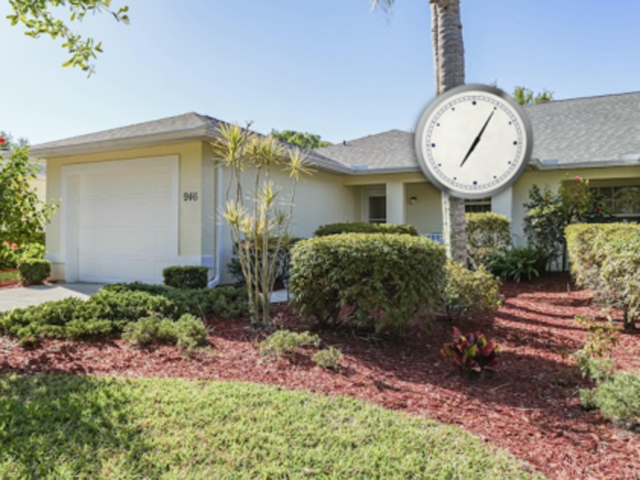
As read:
7:05
